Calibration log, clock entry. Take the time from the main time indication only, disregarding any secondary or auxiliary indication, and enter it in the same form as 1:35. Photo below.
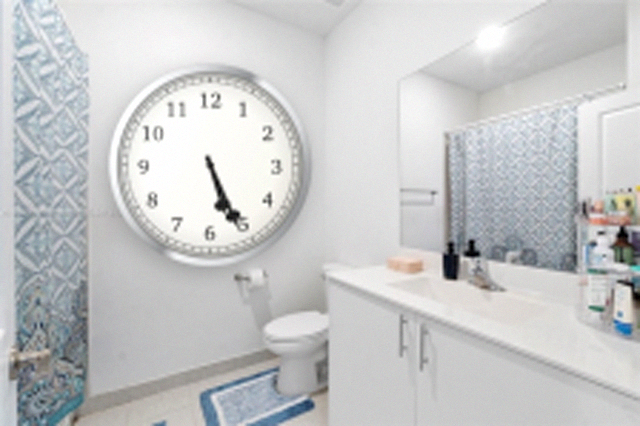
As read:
5:26
